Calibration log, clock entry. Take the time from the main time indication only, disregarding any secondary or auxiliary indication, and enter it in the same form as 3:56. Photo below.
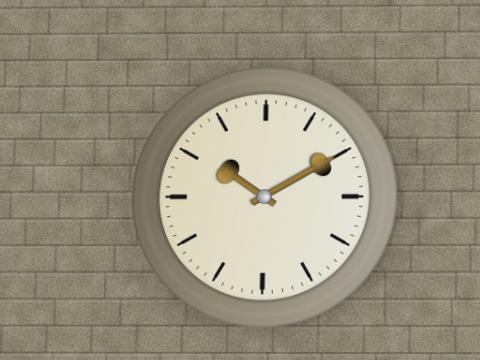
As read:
10:10
